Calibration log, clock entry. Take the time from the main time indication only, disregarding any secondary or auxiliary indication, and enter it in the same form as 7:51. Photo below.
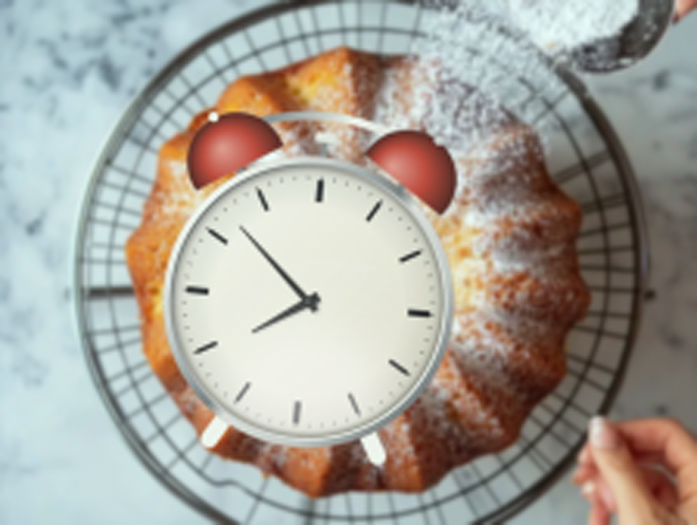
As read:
7:52
